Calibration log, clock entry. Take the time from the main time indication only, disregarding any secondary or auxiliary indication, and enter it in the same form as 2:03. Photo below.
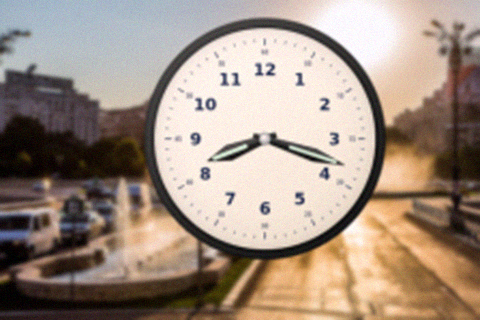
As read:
8:18
